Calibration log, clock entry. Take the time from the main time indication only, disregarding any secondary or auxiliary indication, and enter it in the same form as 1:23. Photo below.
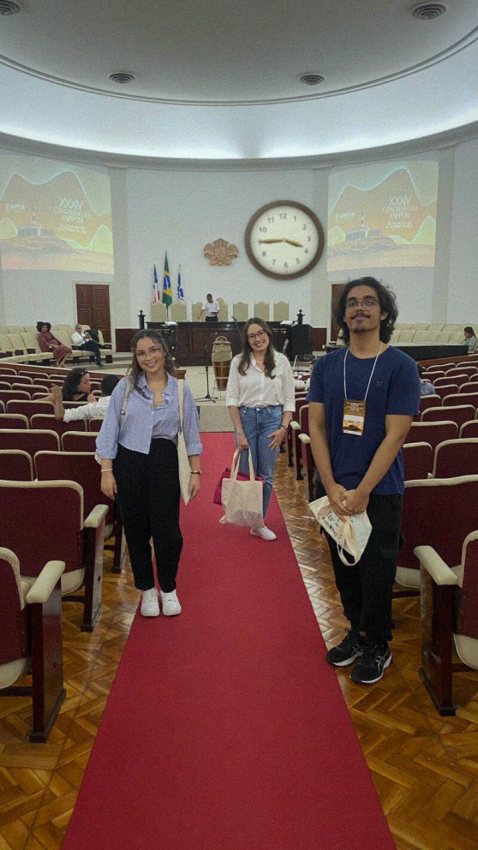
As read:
3:45
